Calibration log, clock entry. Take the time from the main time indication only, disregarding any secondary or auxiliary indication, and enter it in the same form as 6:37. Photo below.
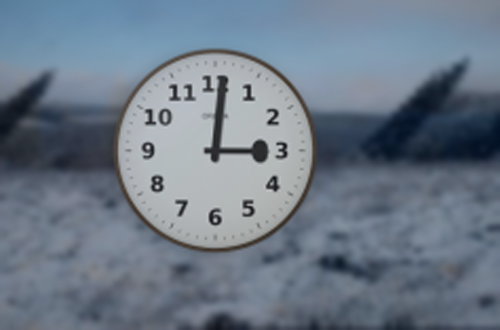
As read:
3:01
